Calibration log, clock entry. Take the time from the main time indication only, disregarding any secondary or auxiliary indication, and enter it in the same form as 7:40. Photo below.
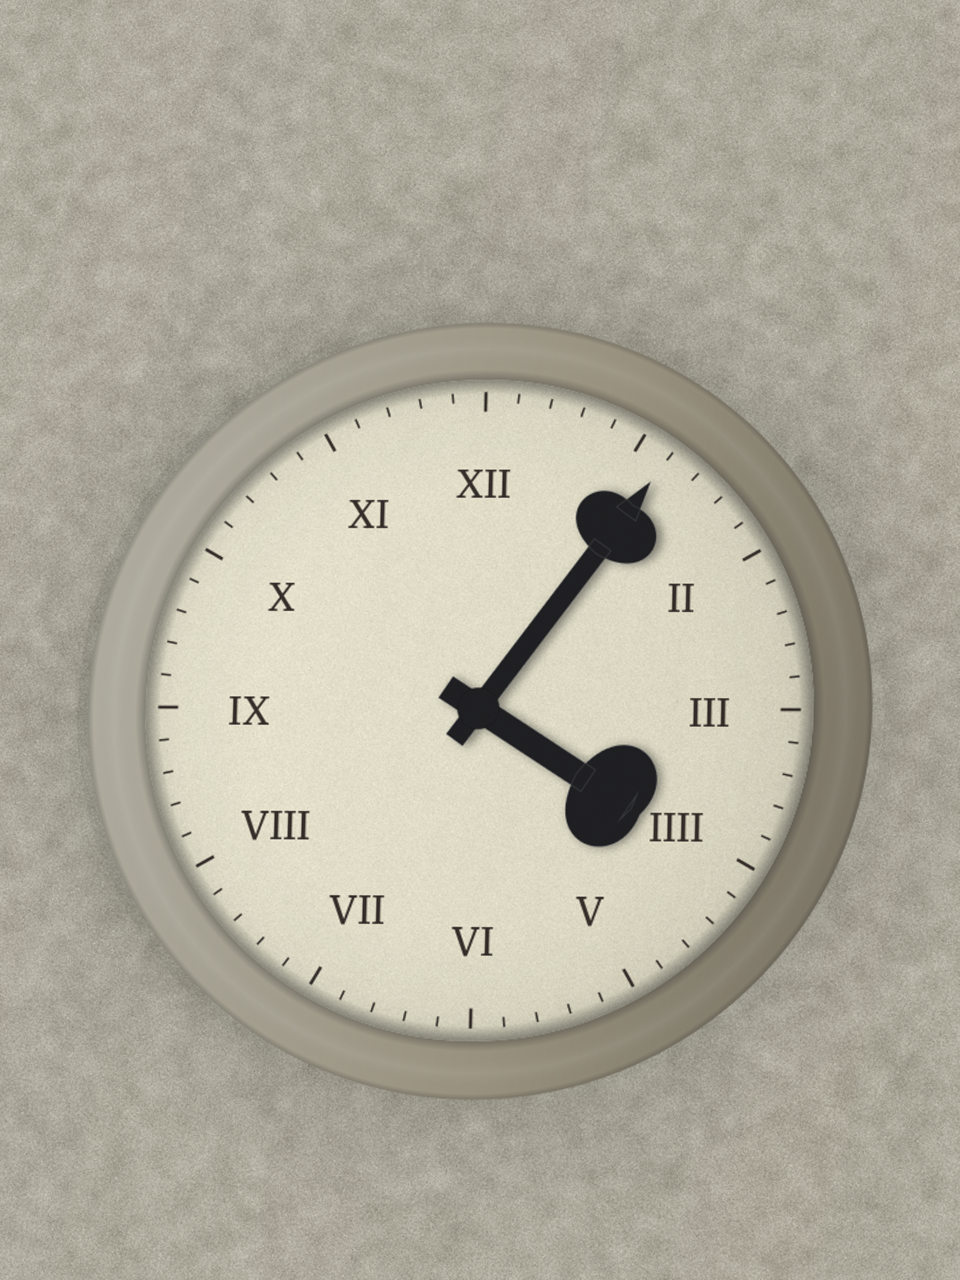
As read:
4:06
